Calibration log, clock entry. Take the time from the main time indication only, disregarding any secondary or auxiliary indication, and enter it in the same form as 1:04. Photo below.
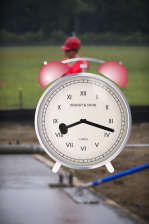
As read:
8:18
